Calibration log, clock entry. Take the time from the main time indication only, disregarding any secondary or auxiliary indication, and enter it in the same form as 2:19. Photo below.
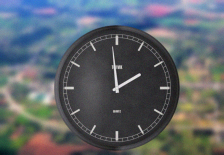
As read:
1:59
